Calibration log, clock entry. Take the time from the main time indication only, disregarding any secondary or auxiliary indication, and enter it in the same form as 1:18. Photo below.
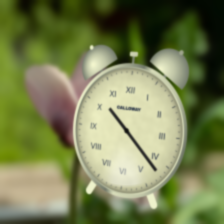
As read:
10:22
